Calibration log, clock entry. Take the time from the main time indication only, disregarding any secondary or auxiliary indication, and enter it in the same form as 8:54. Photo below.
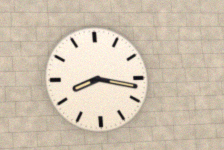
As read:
8:17
